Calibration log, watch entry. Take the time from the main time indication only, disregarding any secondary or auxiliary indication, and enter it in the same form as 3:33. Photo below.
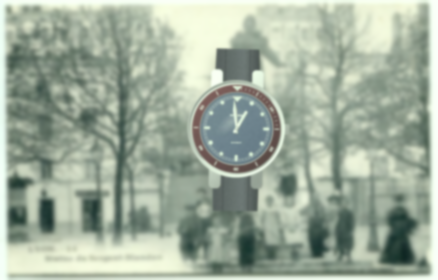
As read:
12:59
